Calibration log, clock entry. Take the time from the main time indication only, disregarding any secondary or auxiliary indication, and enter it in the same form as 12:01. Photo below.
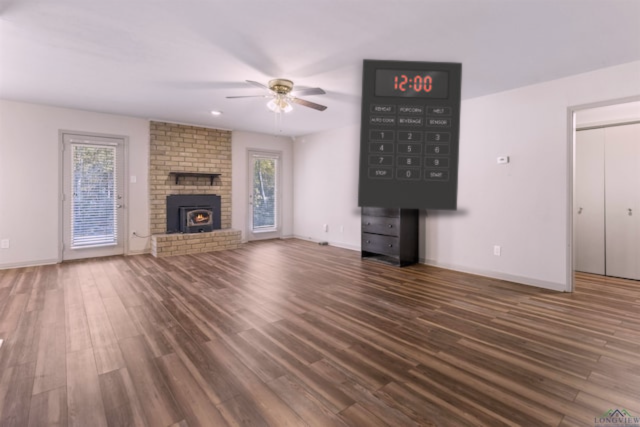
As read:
12:00
